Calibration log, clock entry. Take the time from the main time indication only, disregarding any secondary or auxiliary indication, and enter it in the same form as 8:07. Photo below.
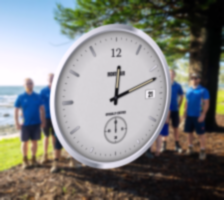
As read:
12:12
